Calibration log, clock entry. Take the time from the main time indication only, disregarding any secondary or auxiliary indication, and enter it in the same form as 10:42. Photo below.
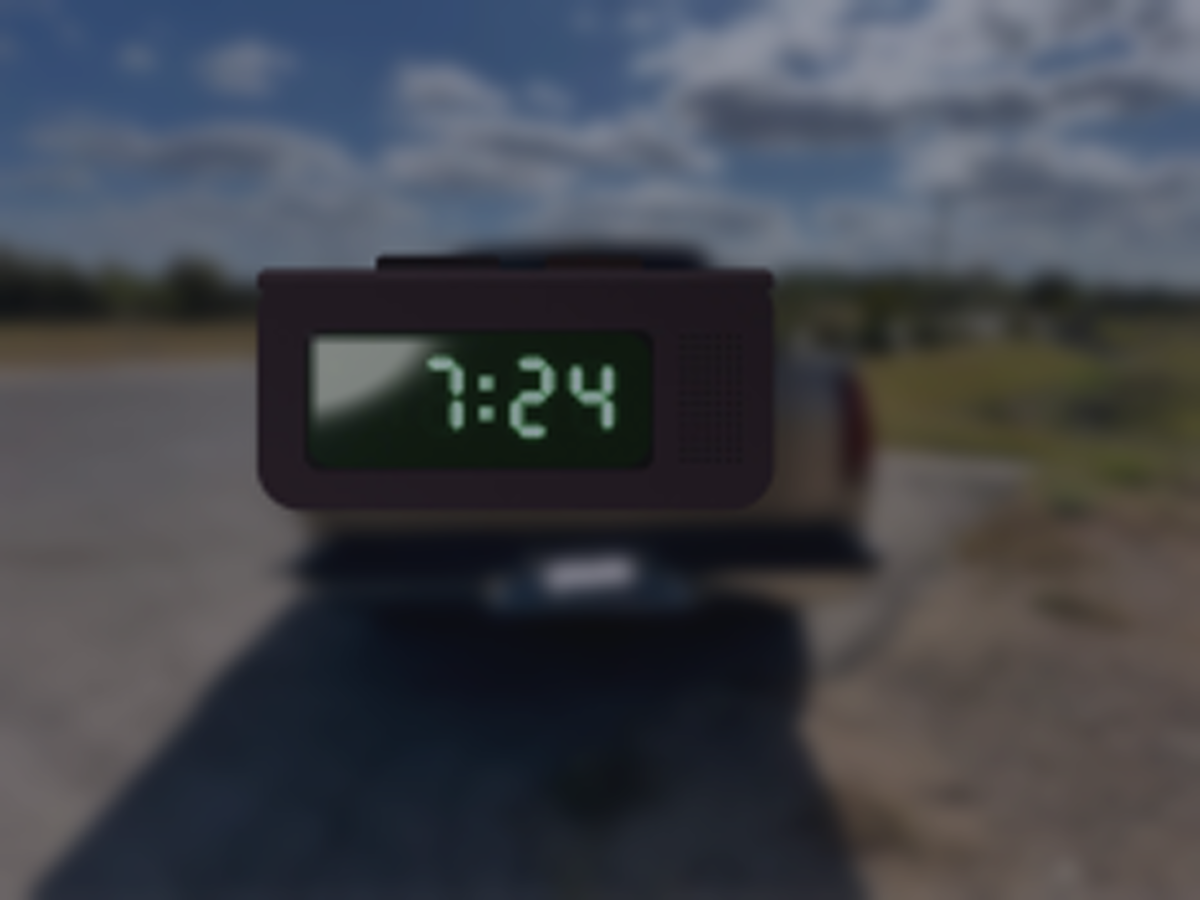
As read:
7:24
